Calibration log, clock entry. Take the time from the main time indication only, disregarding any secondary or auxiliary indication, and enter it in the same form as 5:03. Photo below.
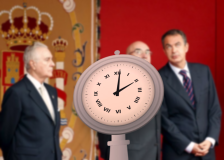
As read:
2:01
